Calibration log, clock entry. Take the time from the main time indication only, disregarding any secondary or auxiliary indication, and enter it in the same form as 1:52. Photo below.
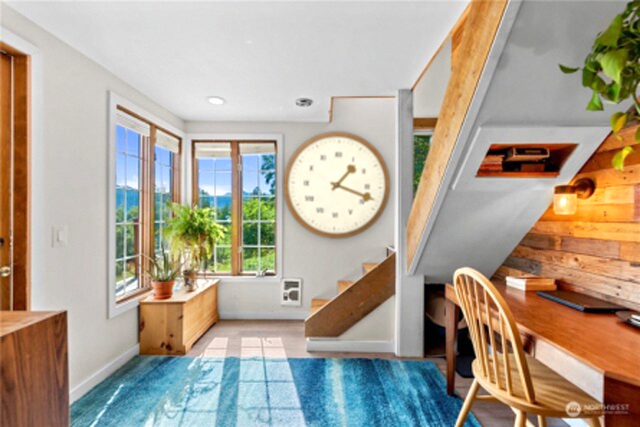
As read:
1:18
